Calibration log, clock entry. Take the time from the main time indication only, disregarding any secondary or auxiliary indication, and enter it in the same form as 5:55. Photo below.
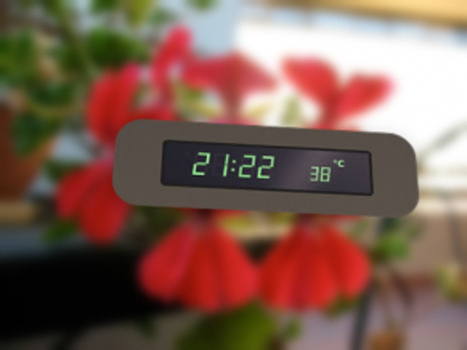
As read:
21:22
